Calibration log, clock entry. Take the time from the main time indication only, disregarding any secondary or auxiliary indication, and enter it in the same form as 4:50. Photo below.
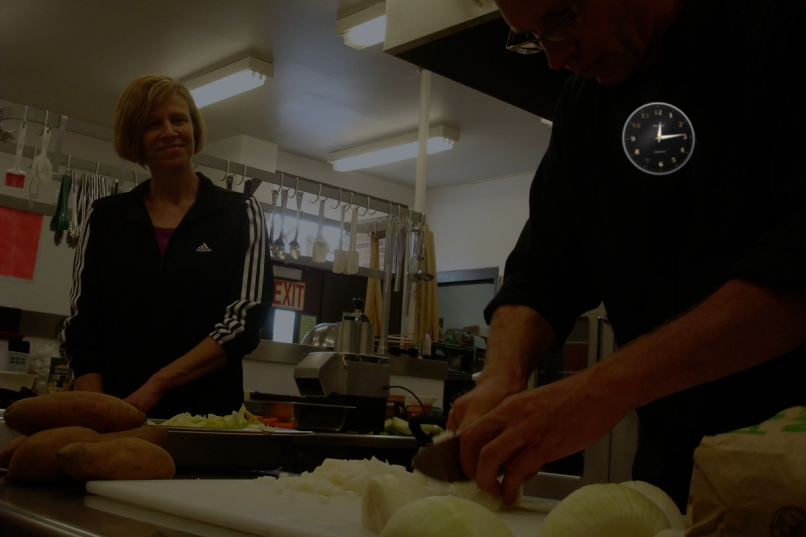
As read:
12:14
